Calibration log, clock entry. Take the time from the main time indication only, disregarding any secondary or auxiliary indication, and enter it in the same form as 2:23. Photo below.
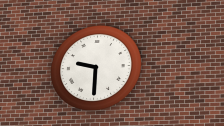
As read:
9:30
